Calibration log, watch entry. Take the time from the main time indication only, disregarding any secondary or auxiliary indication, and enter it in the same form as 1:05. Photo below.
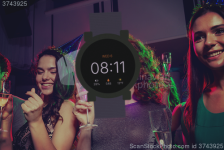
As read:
8:11
